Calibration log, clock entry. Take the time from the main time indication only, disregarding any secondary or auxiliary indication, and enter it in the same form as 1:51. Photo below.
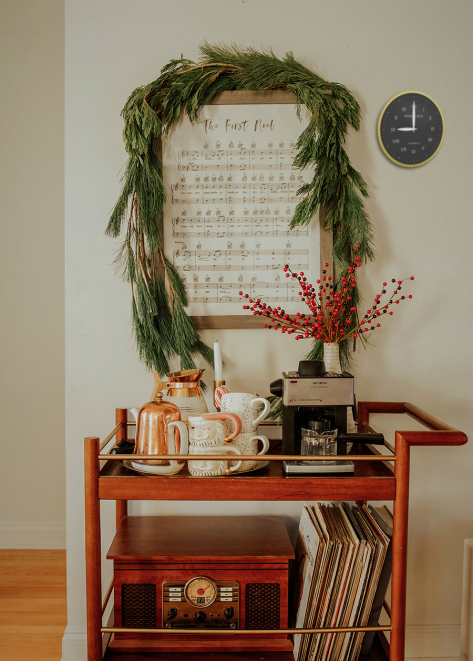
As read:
9:00
